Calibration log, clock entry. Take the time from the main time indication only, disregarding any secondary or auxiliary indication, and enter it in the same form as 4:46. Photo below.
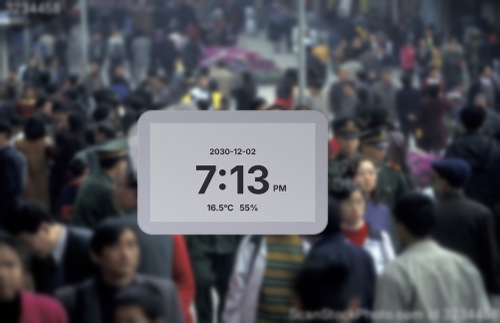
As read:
7:13
